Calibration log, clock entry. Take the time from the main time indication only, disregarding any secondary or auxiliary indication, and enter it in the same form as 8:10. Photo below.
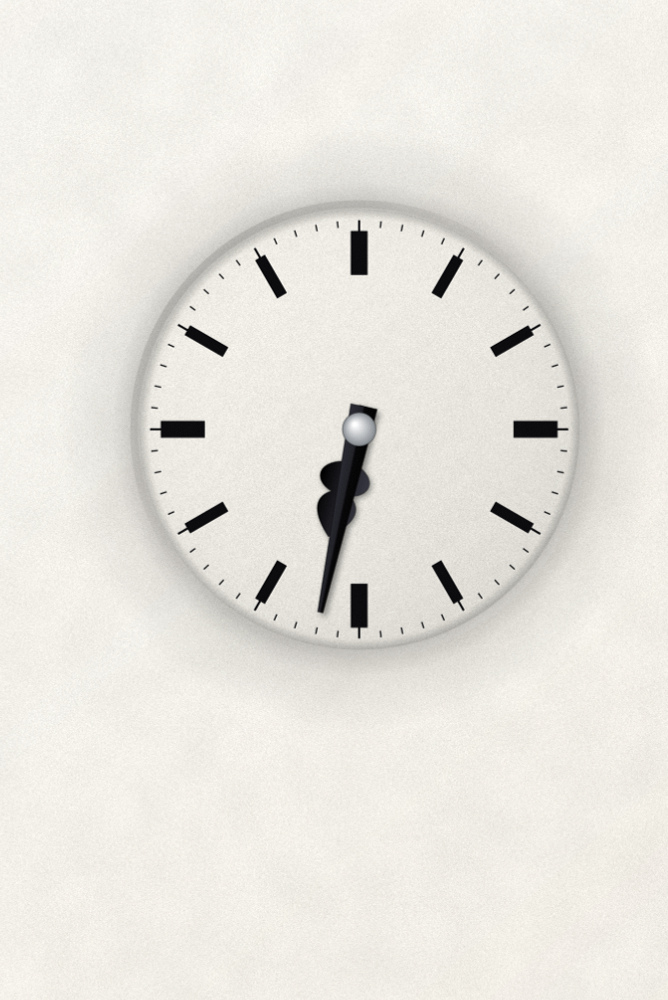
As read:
6:32
